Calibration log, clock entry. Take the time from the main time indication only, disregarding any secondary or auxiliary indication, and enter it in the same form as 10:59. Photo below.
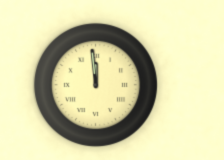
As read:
11:59
